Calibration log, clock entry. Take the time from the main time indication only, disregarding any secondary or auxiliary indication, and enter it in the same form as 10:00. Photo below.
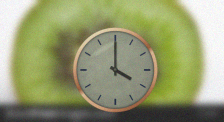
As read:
4:00
